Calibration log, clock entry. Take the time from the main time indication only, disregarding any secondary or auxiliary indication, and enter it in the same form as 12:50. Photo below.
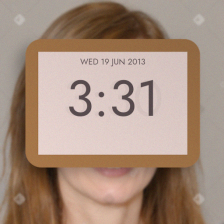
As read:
3:31
